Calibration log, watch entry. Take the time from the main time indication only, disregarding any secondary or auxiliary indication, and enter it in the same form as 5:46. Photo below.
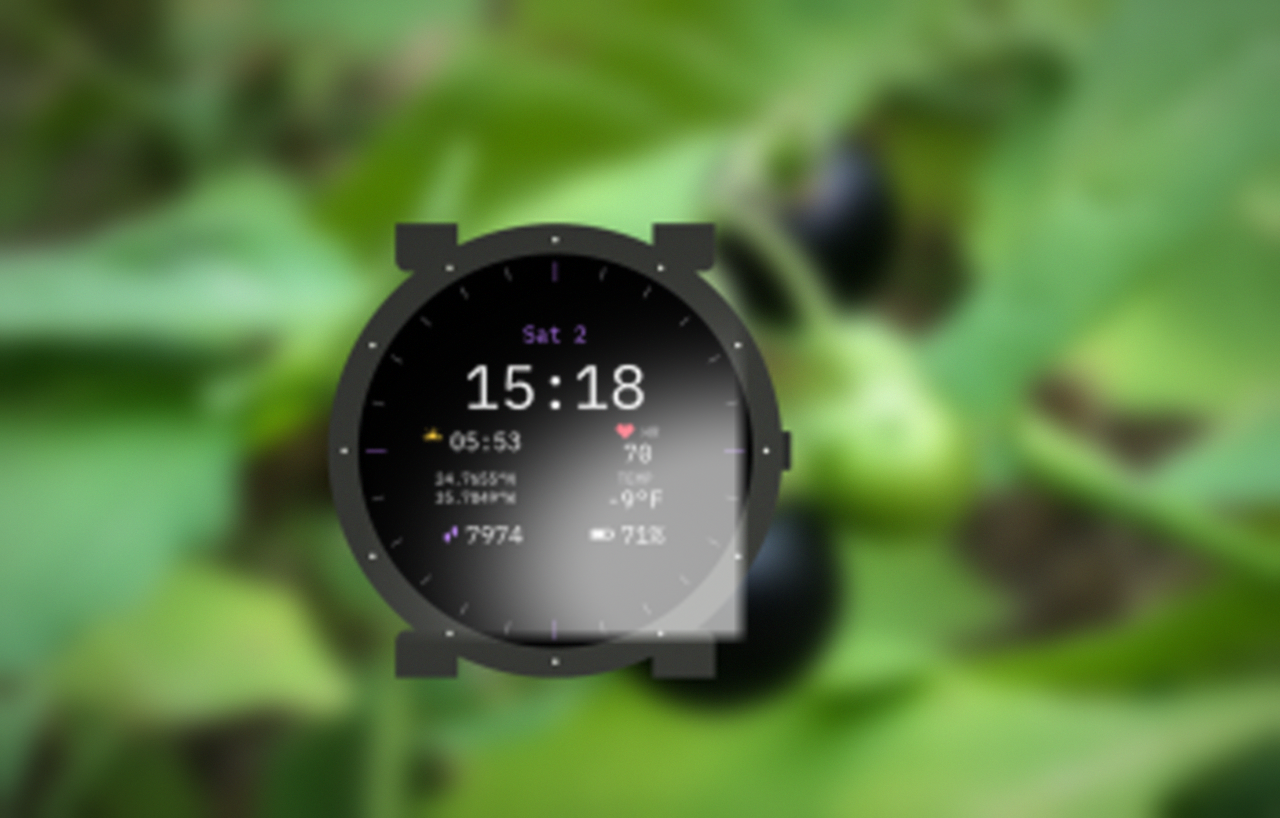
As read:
15:18
